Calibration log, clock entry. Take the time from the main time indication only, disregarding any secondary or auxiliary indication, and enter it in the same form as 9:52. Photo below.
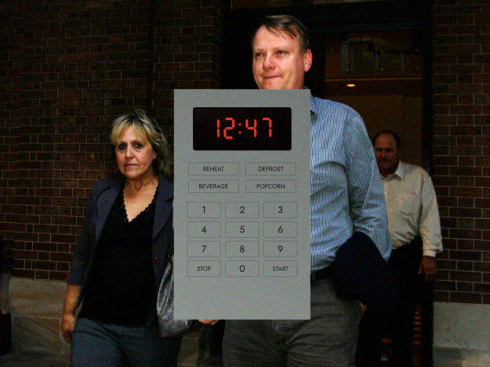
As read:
12:47
